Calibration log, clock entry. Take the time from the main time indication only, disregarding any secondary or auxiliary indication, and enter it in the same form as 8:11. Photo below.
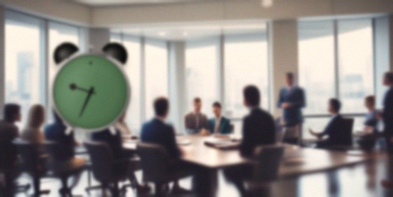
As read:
9:34
